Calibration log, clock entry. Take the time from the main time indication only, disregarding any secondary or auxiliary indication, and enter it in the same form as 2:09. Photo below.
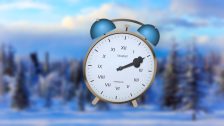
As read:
2:10
